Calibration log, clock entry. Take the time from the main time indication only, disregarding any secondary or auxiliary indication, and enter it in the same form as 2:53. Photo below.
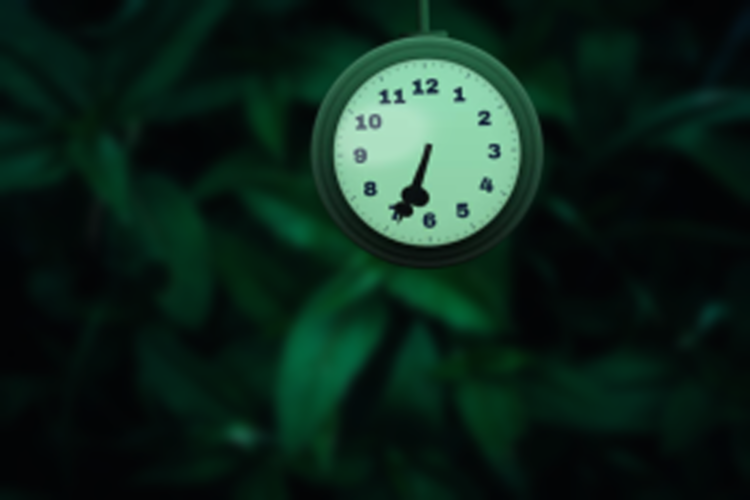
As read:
6:34
